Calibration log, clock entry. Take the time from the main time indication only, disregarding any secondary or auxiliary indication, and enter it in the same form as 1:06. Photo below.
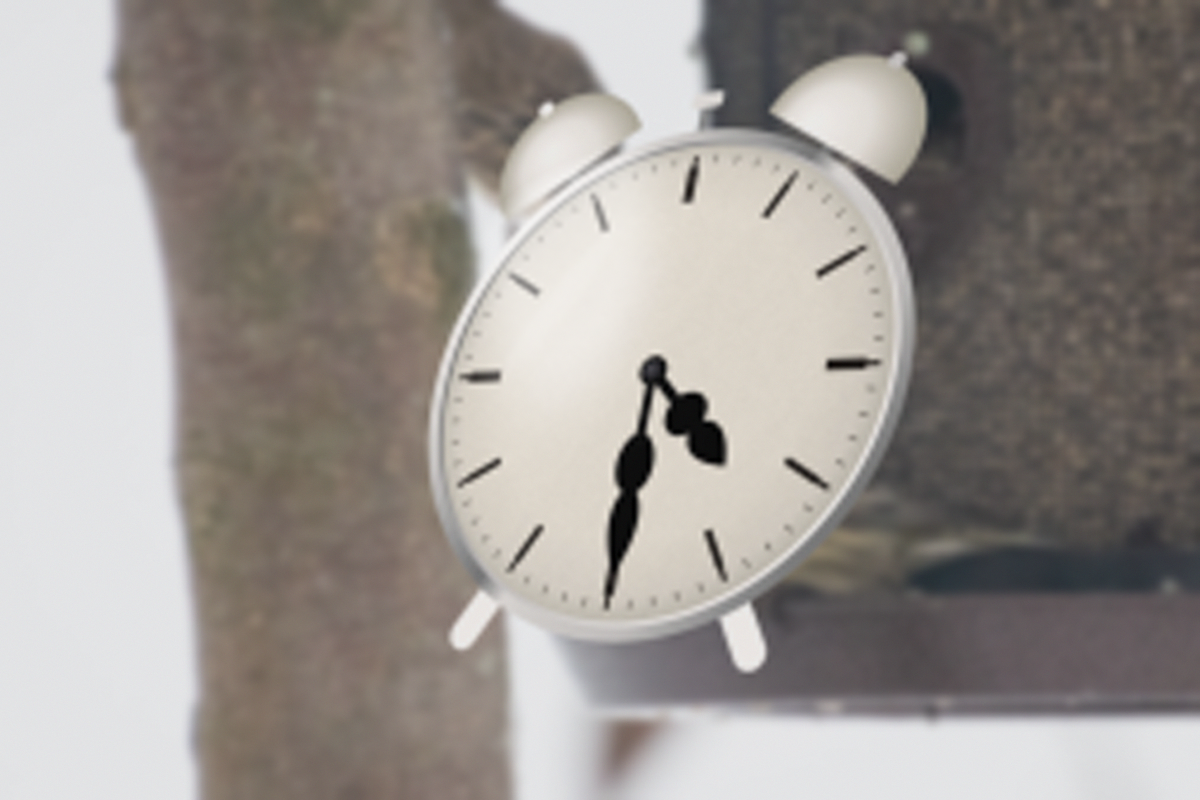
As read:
4:30
